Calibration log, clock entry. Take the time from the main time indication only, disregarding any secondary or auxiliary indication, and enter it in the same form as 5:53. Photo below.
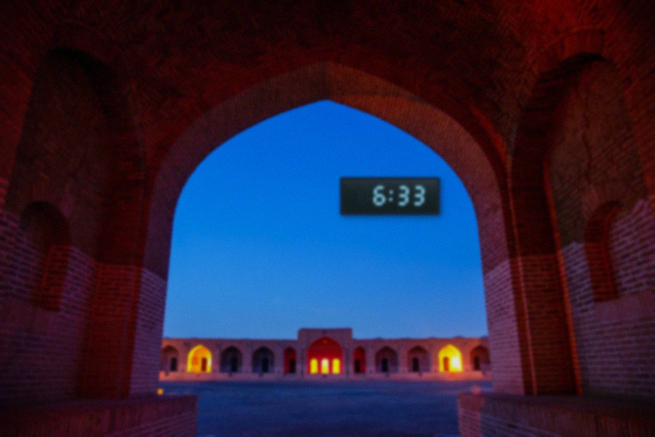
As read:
6:33
